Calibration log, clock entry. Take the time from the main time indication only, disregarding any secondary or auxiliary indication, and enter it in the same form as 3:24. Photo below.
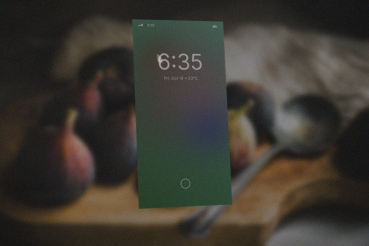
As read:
6:35
